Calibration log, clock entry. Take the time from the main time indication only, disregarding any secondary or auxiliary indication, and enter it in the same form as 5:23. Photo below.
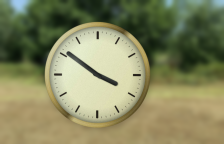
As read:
3:51
